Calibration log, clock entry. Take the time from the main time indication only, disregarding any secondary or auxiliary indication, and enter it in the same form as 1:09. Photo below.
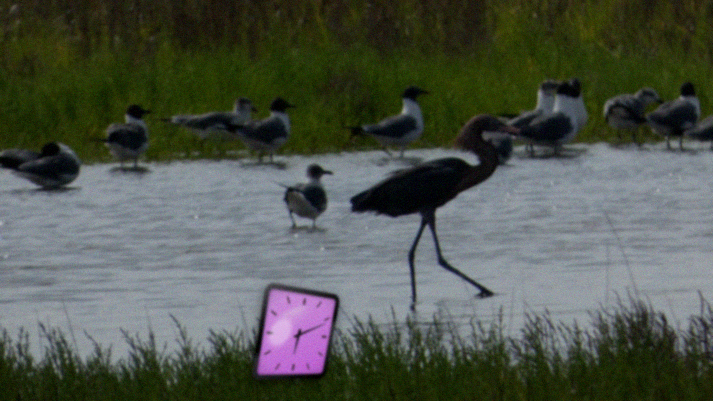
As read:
6:11
